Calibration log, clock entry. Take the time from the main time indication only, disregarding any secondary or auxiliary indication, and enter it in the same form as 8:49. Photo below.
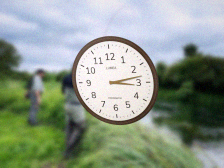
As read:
3:13
